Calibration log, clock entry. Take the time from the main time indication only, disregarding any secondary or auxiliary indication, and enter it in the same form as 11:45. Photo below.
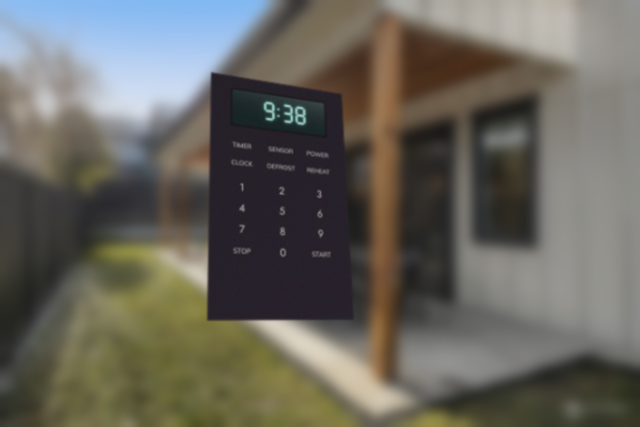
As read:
9:38
